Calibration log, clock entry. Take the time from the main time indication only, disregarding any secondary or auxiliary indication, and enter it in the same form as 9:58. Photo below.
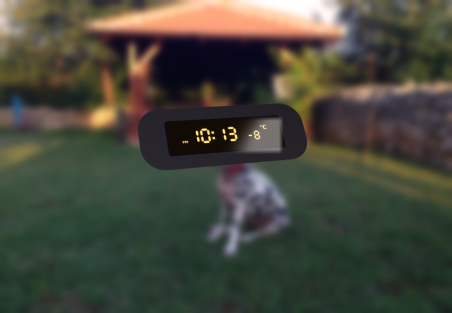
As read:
10:13
